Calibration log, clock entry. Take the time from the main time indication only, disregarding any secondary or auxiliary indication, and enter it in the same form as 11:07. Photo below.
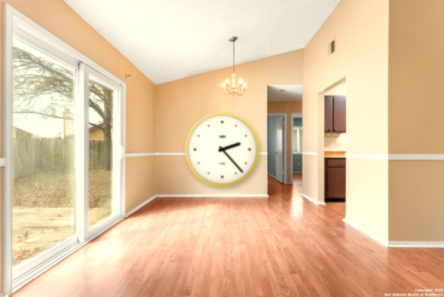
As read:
2:23
